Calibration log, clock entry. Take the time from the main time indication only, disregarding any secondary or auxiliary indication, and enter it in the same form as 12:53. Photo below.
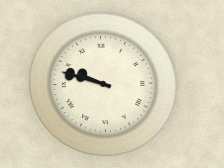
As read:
9:48
